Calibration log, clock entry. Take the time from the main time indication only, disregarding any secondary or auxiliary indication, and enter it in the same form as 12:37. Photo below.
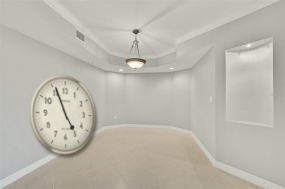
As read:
4:56
